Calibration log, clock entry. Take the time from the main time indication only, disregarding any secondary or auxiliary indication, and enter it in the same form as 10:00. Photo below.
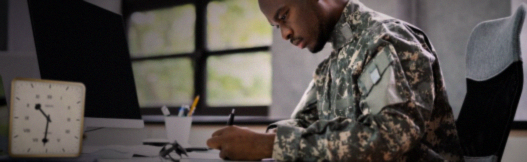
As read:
10:31
